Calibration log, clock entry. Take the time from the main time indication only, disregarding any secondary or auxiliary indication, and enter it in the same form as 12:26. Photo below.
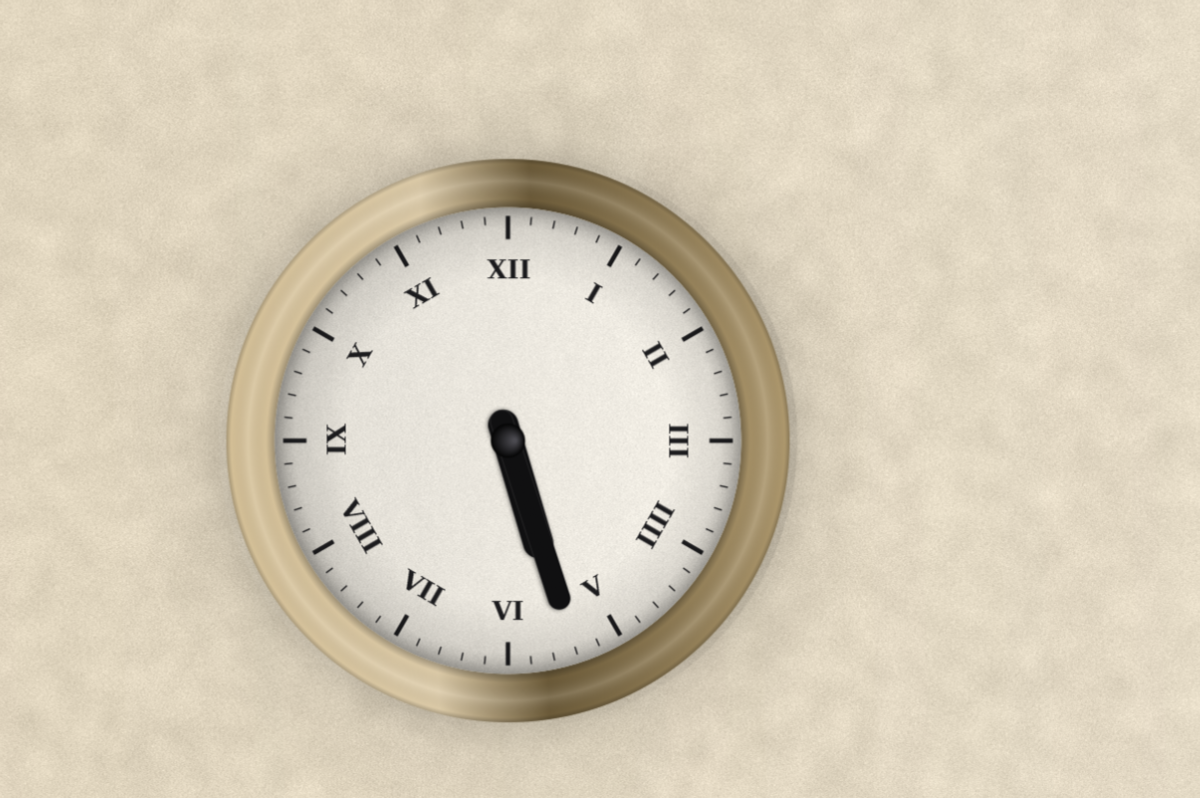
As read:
5:27
